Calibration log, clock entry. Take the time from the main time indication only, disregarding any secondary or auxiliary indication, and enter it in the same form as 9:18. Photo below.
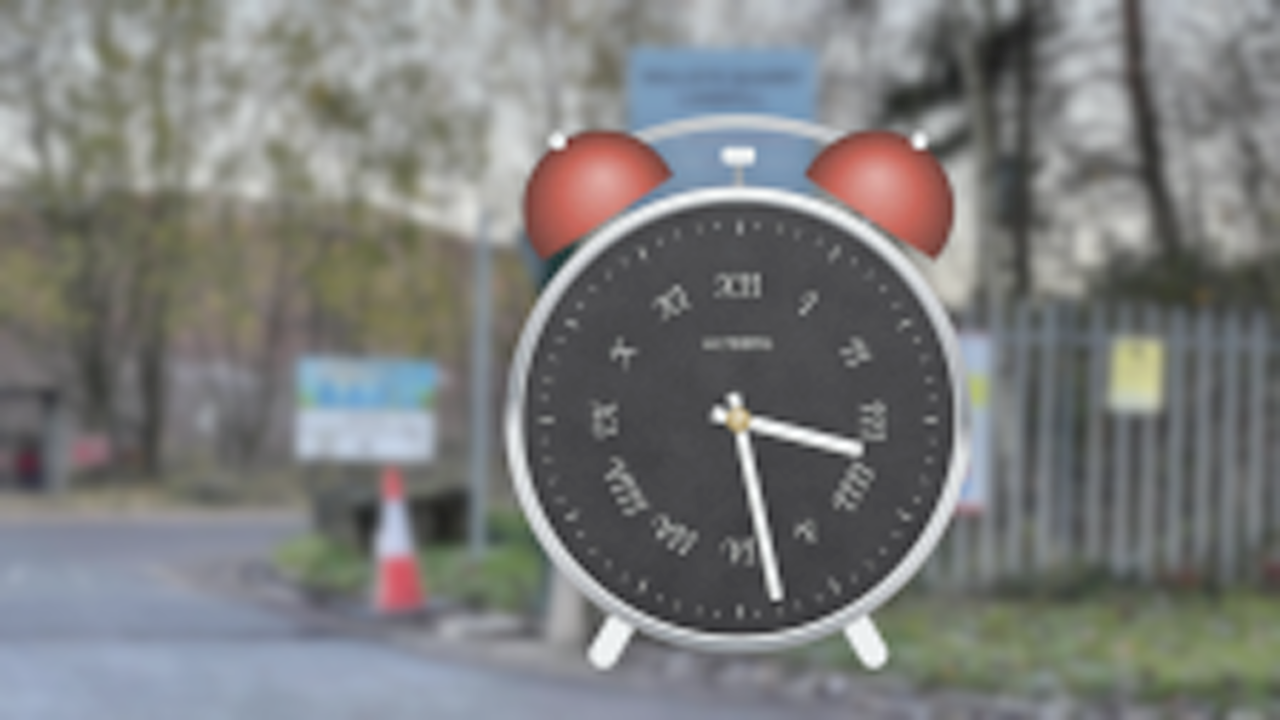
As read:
3:28
